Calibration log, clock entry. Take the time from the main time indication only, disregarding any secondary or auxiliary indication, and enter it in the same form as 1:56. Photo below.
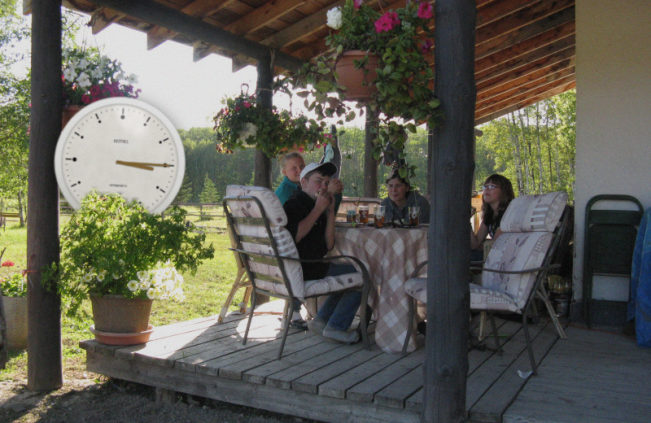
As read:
3:15
